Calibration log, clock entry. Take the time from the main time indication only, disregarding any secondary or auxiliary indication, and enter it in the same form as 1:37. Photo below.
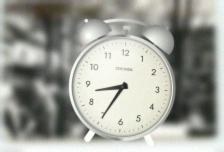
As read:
8:35
